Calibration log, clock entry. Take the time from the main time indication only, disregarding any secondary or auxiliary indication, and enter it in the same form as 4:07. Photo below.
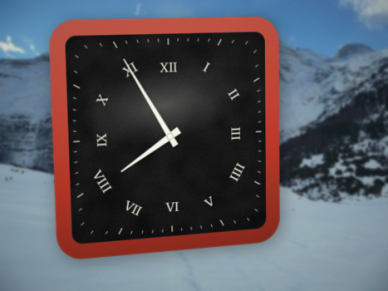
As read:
7:55
